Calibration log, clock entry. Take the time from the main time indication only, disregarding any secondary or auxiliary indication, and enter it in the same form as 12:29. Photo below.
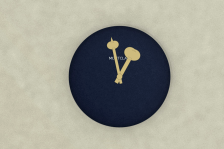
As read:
12:58
